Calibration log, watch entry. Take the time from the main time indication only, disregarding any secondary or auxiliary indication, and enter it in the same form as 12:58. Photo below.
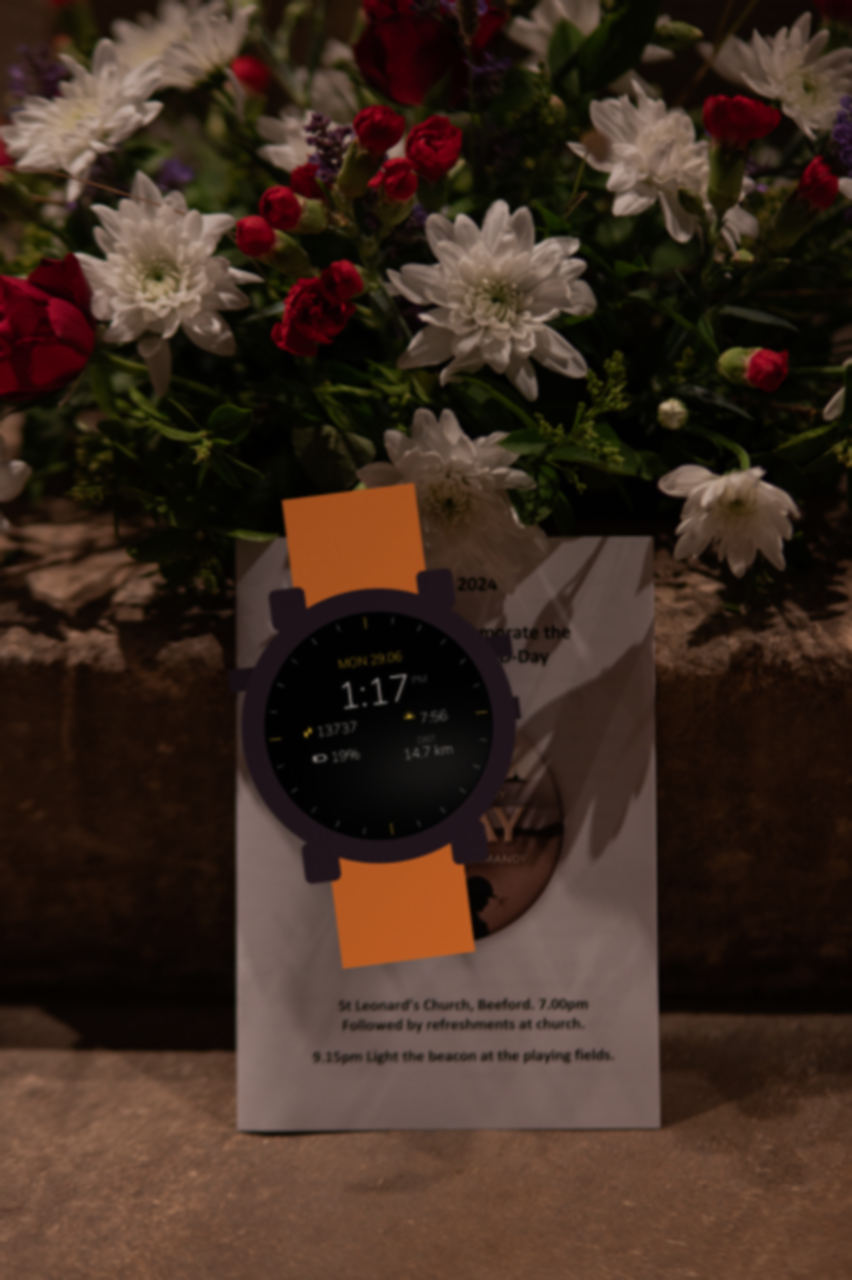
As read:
1:17
